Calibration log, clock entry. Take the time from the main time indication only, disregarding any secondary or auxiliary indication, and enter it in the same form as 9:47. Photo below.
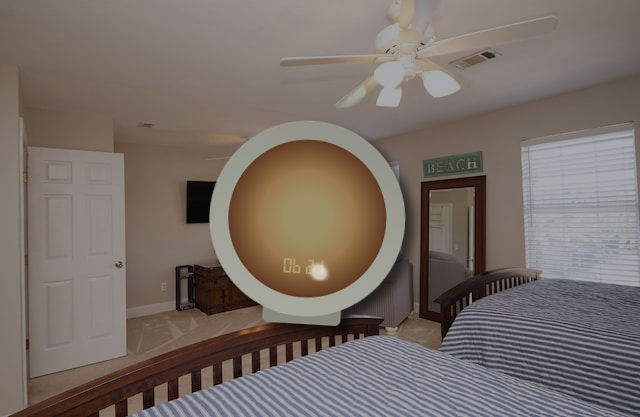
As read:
6:21
